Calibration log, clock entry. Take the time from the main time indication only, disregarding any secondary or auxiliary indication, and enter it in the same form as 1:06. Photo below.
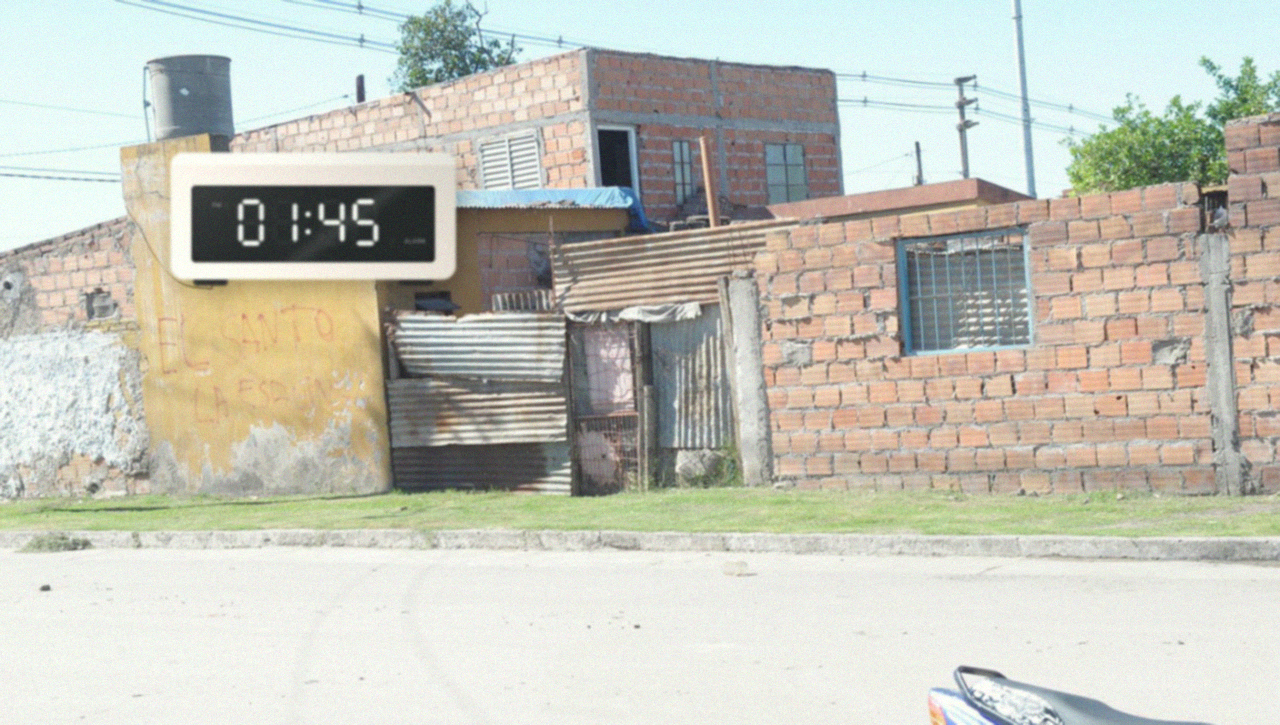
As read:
1:45
